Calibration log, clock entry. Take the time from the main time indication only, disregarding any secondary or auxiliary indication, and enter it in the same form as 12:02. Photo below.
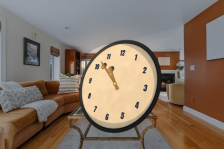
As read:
10:52
